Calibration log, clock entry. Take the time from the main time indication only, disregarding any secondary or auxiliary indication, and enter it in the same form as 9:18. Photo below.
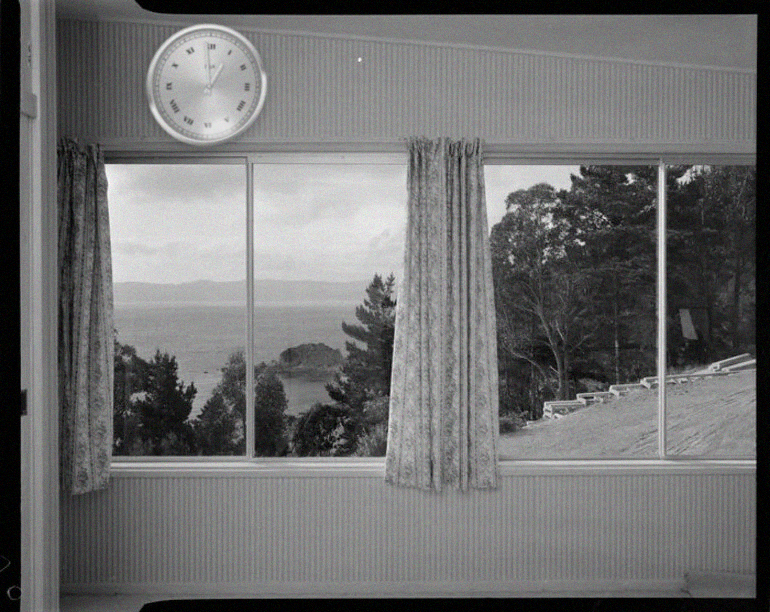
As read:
12:59
